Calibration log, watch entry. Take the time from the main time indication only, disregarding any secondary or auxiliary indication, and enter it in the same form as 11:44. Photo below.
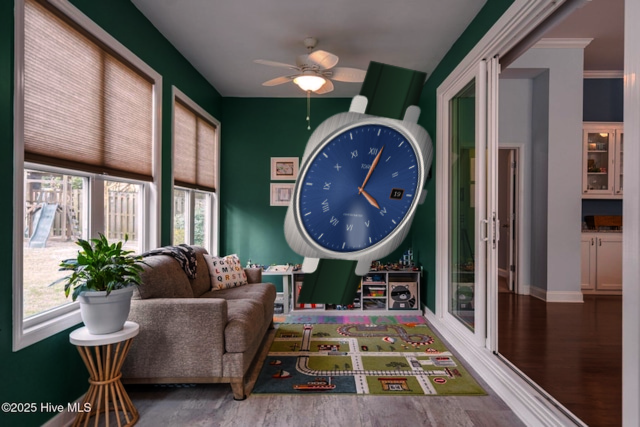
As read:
4:02
